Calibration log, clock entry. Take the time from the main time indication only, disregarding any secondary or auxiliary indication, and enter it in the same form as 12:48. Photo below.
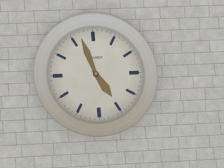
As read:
4:57
